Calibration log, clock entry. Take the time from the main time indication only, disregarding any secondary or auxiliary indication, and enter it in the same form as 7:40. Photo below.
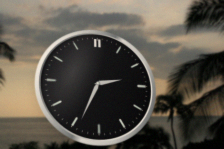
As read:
2:34
